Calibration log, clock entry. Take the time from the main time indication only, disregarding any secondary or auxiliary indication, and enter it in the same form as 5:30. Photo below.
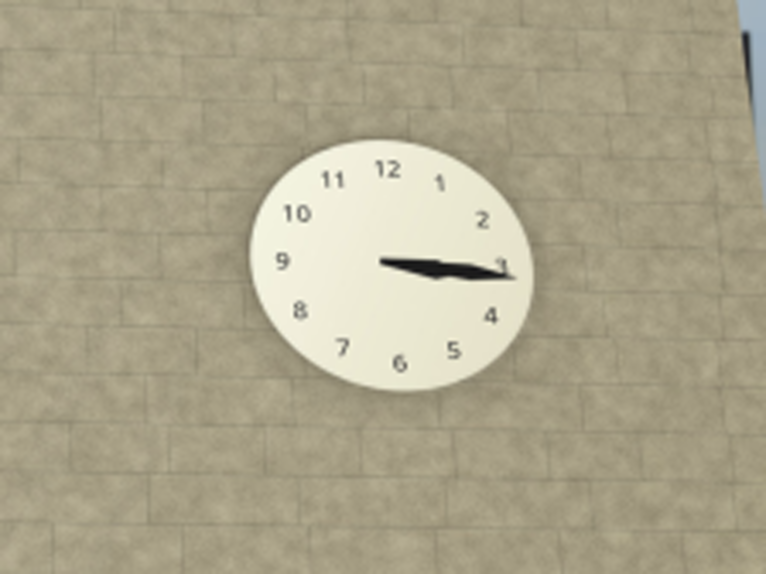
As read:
3:16
